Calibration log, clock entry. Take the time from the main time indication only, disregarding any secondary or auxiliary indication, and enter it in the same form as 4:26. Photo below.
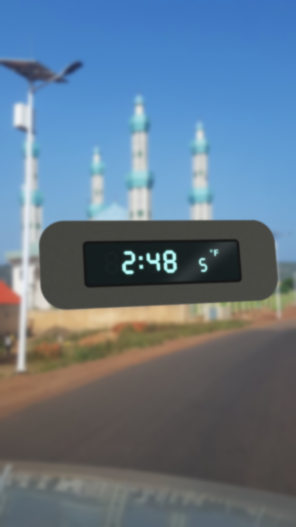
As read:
2:48
